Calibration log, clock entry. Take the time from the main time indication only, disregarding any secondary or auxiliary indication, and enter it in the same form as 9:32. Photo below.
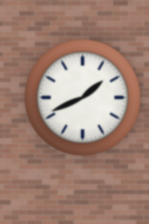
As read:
1:41
